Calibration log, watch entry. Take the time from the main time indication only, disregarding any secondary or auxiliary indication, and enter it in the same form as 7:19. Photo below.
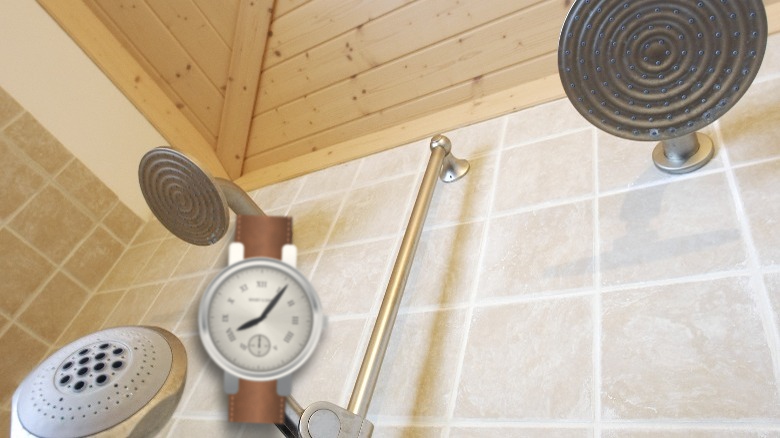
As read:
8:06
